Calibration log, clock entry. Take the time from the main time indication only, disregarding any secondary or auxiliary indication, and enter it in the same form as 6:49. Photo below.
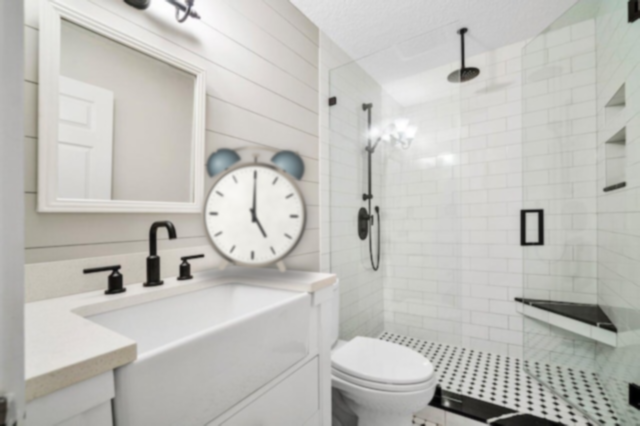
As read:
5:00
